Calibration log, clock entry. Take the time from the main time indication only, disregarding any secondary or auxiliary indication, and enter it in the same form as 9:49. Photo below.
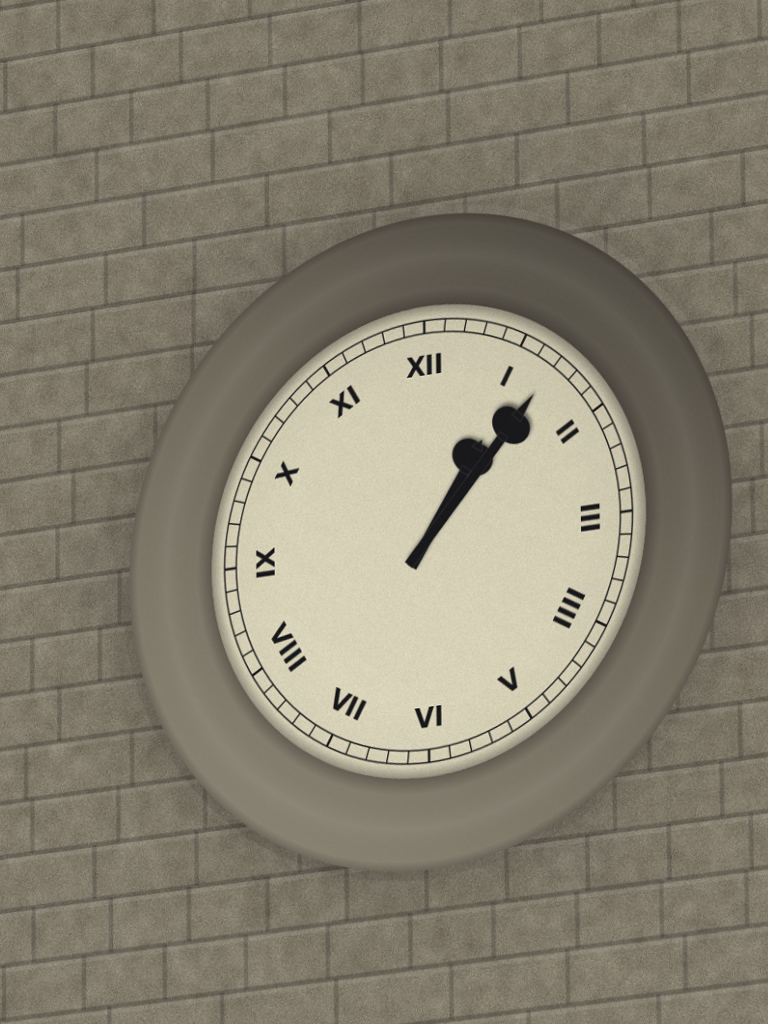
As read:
1:07
